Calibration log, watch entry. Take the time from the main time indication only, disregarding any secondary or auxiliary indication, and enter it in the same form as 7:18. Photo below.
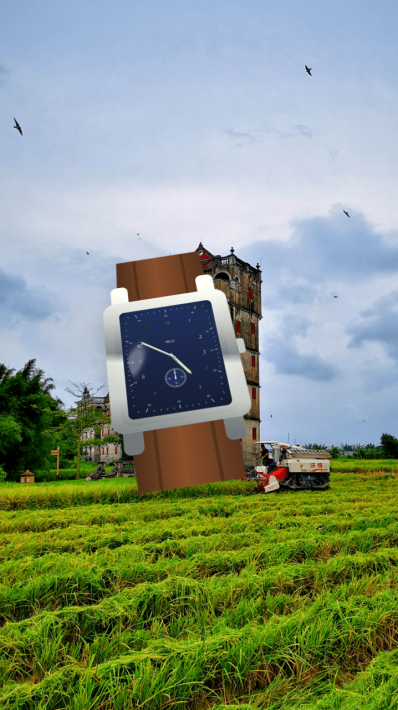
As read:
4:51
